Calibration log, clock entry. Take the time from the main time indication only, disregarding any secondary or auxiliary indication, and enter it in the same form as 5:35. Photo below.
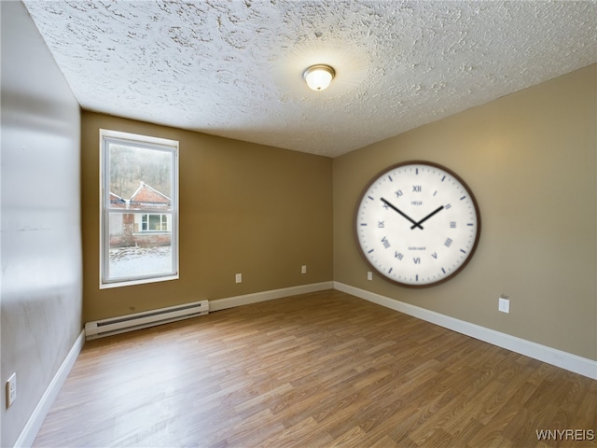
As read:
1:51
